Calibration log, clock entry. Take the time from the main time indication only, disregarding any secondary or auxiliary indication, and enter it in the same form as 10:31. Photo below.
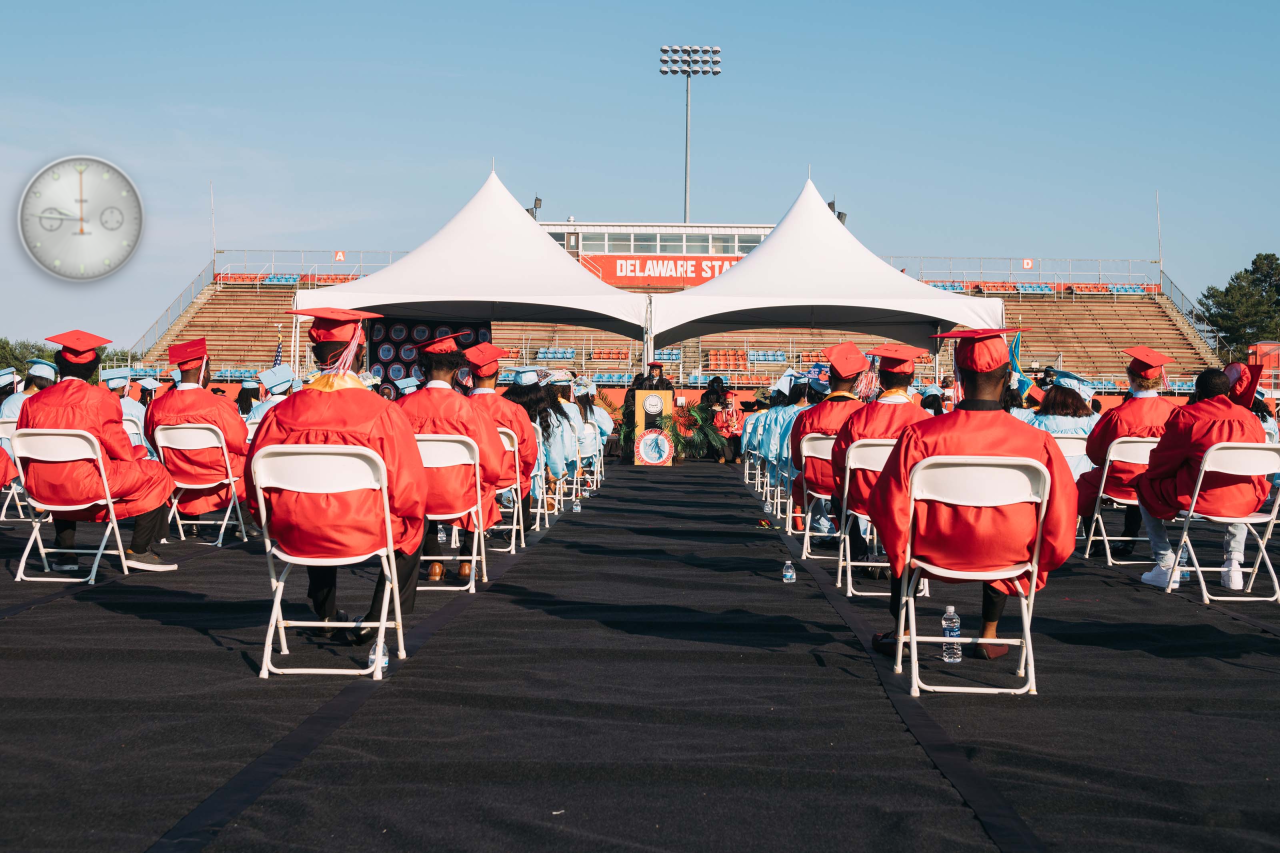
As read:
9:46
